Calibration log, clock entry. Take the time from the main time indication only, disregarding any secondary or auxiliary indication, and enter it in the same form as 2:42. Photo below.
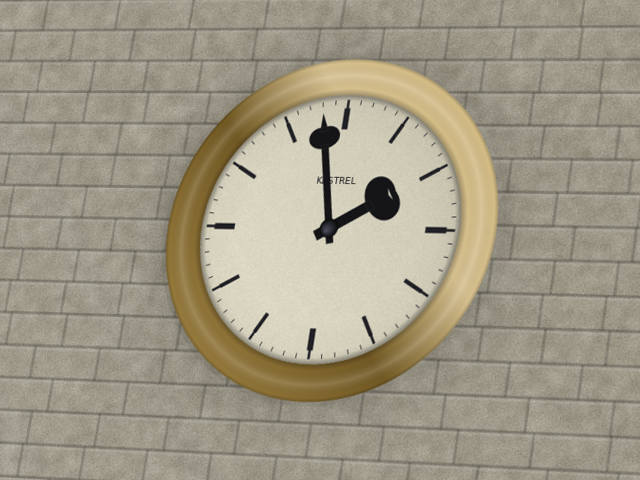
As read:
1:58
